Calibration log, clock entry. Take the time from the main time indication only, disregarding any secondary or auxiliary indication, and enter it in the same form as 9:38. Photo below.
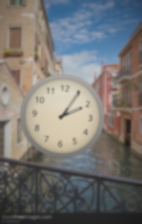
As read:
2:05
